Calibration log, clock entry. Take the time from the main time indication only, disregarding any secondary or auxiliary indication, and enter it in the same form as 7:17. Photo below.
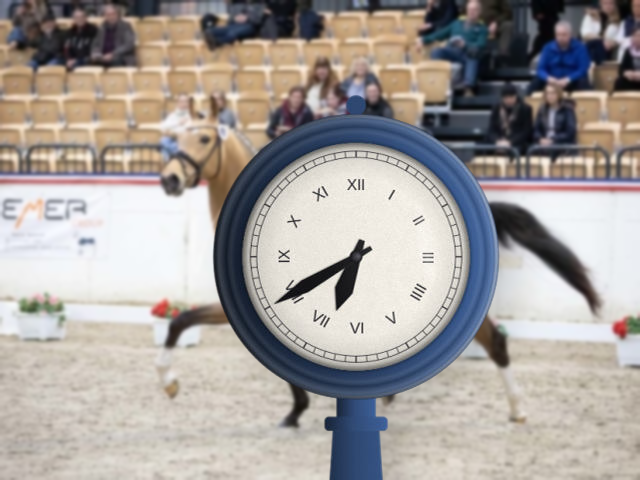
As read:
6:40
